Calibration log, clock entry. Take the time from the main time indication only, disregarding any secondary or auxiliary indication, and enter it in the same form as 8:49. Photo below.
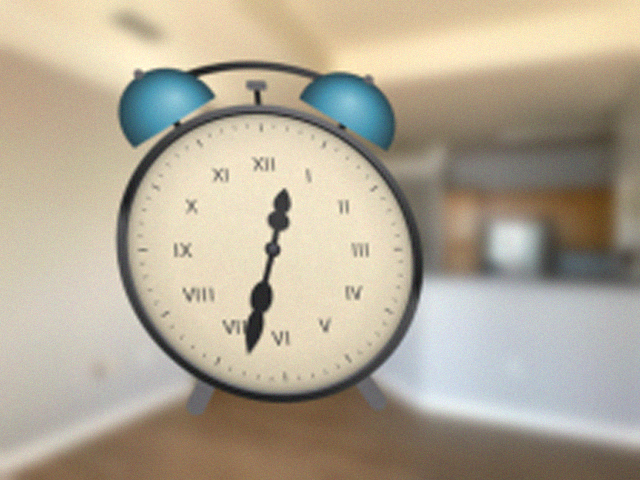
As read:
12:33
